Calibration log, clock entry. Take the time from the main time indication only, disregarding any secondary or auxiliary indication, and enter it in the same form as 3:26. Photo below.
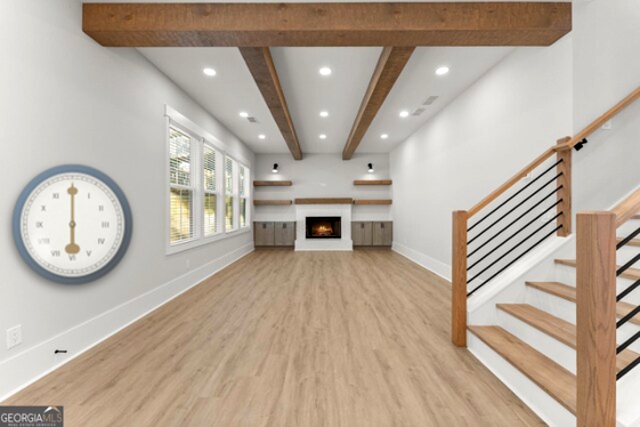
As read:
6:00
